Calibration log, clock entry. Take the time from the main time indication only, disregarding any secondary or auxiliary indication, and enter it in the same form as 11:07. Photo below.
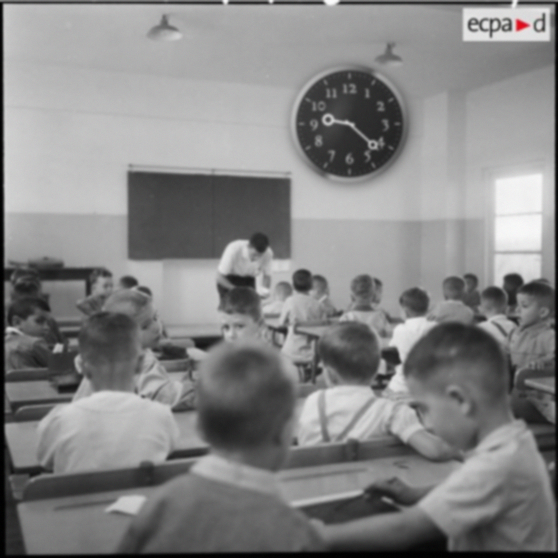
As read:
9:22
